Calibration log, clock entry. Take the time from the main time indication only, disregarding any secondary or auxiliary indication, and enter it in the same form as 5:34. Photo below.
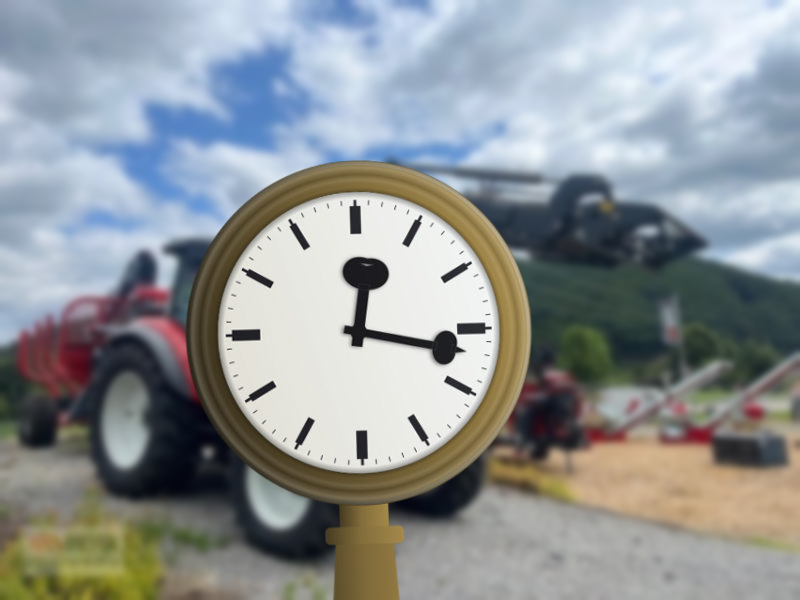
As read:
12:17
